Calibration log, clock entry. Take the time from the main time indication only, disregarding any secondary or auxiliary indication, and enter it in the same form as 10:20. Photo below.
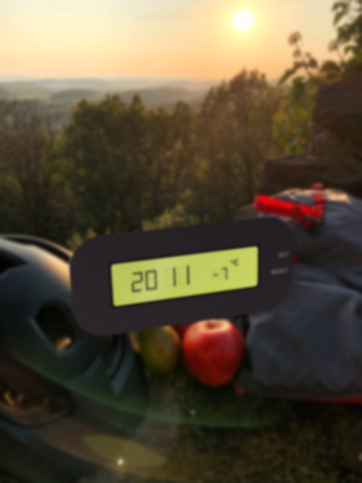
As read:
20:11
